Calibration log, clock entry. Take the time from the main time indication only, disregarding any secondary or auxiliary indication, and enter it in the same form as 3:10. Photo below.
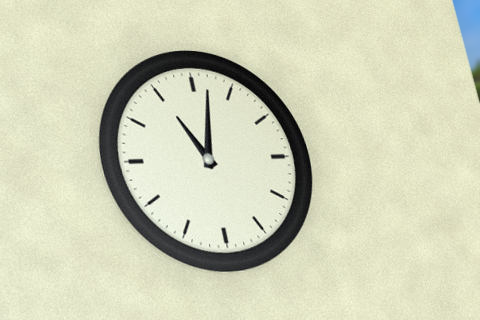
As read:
11:02
